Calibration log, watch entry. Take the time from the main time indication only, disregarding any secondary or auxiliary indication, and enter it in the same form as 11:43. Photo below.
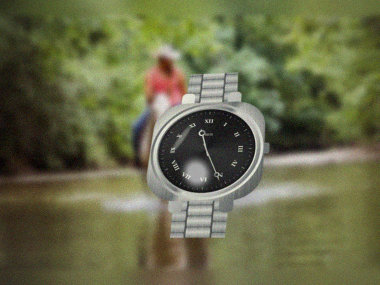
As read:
11:26
